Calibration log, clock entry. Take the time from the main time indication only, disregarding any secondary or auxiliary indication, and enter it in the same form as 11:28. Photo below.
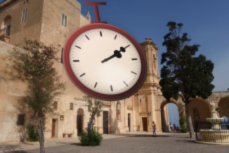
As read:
2:10
